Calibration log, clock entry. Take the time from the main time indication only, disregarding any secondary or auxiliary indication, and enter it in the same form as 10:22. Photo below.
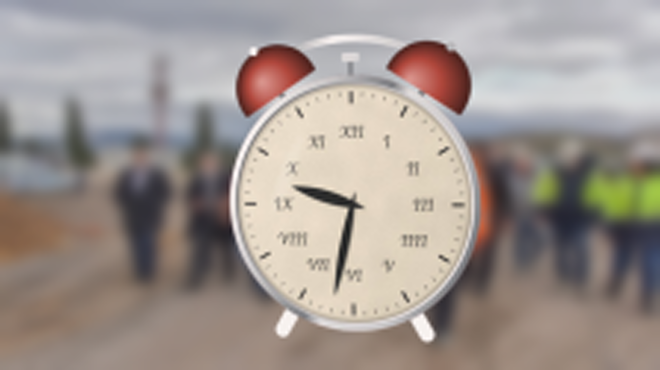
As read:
9:32
